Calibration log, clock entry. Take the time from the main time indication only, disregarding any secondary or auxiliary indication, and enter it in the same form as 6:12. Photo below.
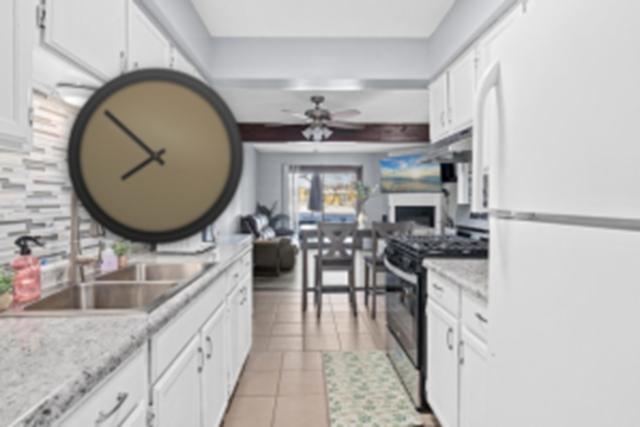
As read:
7:52
